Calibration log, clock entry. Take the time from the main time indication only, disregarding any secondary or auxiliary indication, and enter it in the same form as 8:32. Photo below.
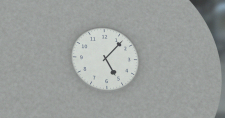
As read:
5:07
